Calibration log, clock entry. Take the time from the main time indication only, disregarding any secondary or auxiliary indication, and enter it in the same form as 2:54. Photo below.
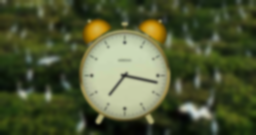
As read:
7:17
